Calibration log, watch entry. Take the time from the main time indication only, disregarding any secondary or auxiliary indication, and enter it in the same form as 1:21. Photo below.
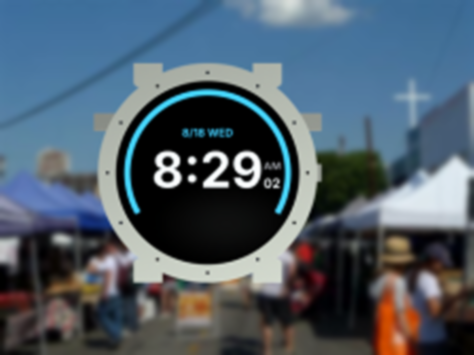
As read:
8:29
